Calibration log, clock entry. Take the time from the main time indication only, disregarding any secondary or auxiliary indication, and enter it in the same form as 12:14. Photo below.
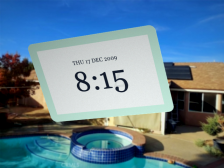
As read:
8:15
